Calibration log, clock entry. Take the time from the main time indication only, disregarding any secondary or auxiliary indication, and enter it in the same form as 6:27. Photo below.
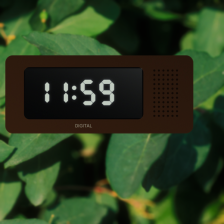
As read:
11:59
